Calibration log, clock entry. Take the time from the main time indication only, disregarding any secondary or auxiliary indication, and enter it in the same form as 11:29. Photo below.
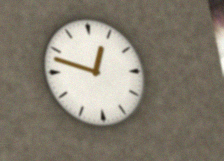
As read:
12:48
